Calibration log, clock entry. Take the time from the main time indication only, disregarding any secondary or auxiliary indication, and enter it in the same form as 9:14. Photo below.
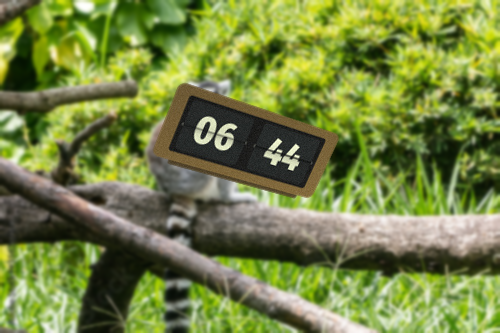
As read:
6:44
